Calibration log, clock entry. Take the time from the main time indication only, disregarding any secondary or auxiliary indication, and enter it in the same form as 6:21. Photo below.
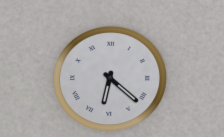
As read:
6:22
